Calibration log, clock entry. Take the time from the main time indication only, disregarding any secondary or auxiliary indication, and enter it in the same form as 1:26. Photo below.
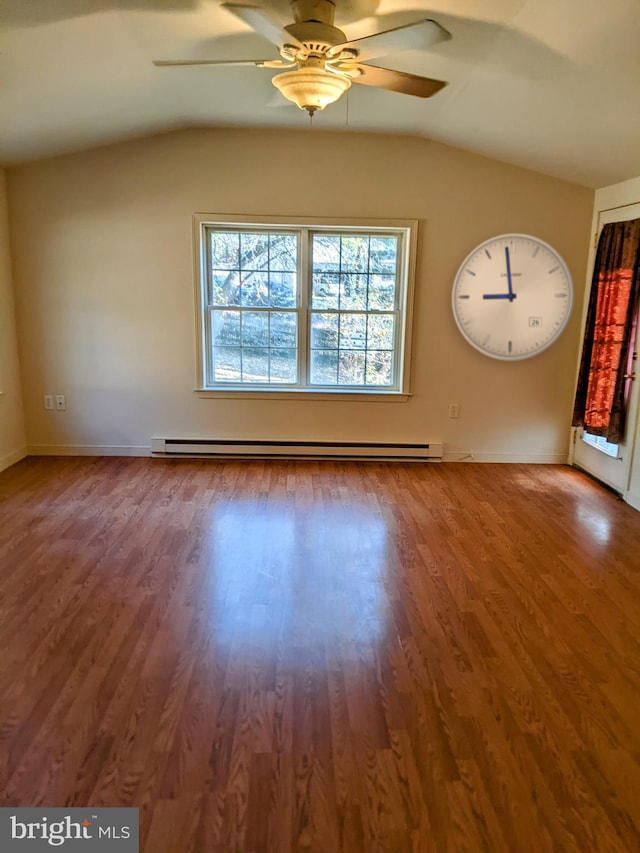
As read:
8:59
